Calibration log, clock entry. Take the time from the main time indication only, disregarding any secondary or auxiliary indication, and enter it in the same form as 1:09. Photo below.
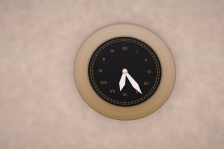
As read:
6:24
